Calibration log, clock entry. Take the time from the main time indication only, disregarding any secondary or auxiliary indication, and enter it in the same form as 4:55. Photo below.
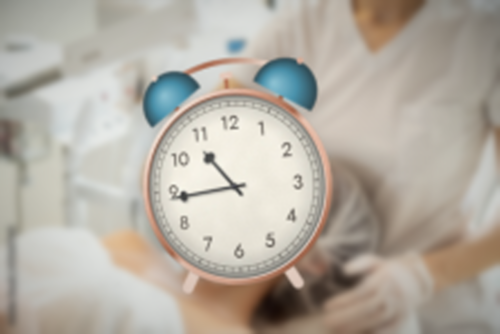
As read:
10:44
